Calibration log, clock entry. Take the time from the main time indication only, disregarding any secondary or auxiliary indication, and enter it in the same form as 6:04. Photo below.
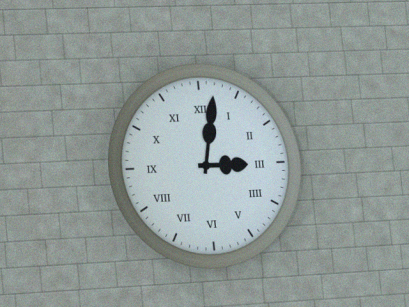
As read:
3:02
